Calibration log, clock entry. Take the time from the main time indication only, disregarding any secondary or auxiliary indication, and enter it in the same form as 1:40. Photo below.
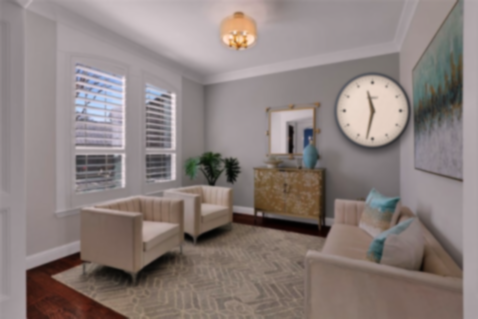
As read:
11:32
